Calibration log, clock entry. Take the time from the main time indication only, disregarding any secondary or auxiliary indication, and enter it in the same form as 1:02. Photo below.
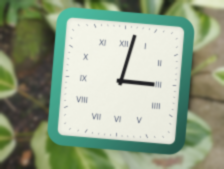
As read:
3:02
